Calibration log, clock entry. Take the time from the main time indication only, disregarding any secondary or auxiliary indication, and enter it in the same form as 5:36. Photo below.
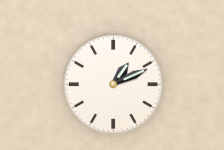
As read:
1:11
